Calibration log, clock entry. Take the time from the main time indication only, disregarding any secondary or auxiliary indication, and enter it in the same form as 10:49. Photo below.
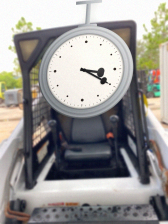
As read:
3:20
